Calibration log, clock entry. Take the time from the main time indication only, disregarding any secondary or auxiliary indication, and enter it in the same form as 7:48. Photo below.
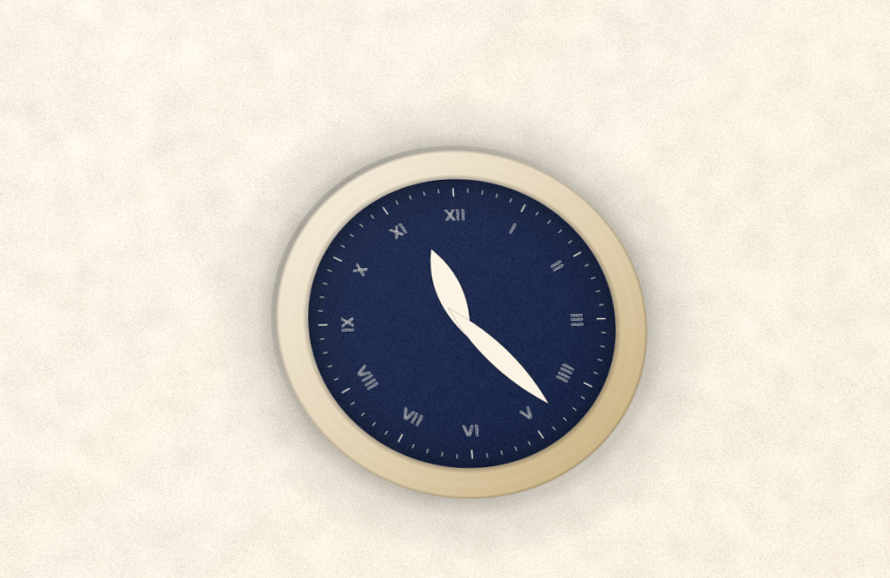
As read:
11:23
